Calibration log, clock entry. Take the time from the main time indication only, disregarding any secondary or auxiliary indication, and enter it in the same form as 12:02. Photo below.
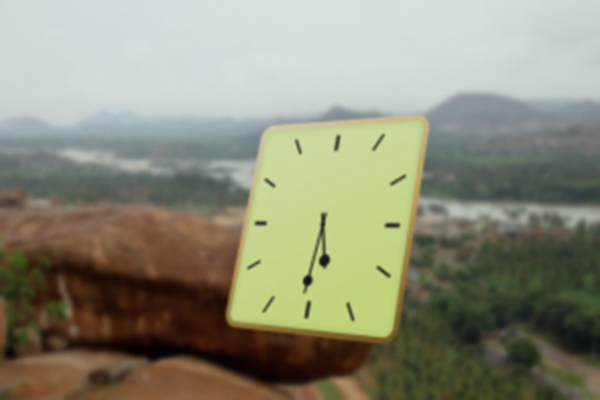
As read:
5:31
